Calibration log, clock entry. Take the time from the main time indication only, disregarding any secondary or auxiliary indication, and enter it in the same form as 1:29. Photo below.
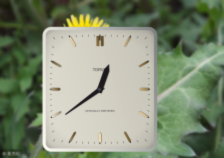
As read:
12:39
